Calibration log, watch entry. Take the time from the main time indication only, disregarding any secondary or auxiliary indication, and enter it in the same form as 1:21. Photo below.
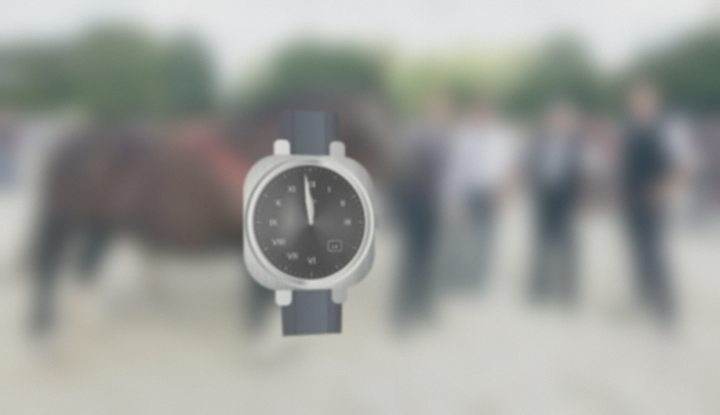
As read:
11:59
